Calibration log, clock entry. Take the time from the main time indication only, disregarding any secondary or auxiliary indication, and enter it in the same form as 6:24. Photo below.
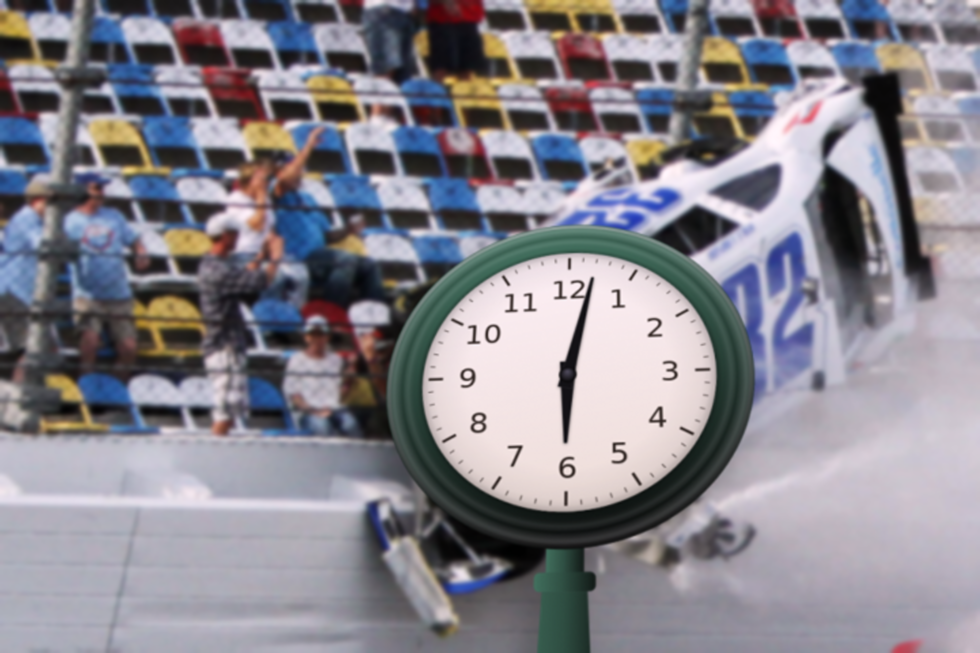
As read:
6:02
